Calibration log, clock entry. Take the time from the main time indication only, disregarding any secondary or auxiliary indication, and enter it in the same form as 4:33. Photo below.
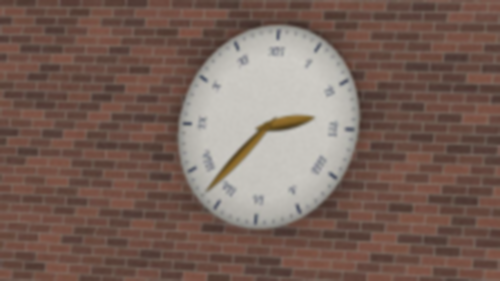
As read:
2:37
